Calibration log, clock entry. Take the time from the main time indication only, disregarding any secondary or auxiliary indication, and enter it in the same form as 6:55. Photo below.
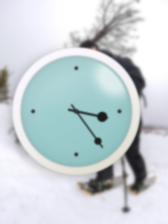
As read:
3:24
